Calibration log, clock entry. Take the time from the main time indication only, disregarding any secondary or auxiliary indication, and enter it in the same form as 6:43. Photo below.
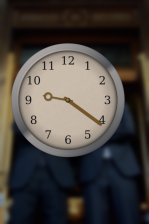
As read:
9:21
